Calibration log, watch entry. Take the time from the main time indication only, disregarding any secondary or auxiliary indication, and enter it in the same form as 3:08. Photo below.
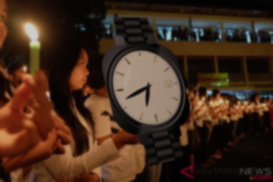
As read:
6:42
